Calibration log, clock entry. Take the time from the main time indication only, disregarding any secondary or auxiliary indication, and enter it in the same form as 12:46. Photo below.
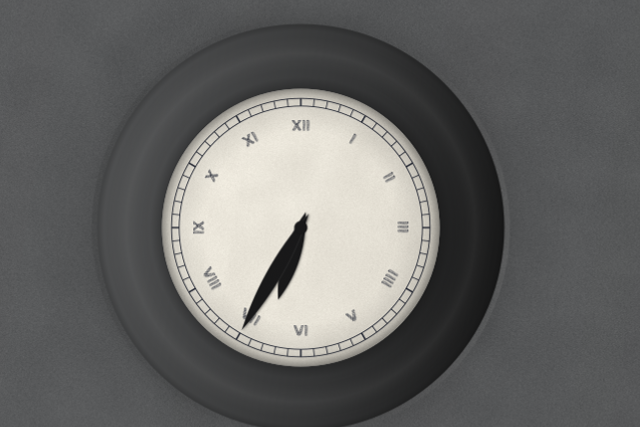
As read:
6:35
